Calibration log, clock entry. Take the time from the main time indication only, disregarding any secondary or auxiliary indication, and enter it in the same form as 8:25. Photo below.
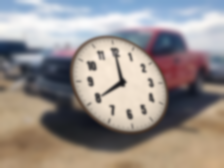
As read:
8:00
